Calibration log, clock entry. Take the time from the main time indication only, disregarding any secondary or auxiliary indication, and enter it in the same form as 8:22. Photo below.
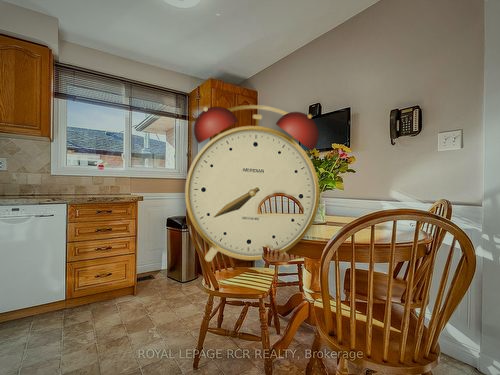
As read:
7:39
